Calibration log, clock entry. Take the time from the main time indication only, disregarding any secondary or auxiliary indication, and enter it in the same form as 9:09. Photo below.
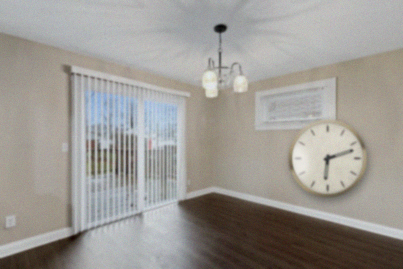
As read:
6:12
